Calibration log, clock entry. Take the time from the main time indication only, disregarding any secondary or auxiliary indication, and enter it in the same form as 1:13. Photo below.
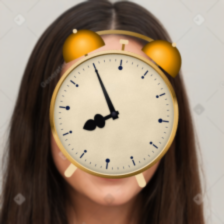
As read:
7:55
